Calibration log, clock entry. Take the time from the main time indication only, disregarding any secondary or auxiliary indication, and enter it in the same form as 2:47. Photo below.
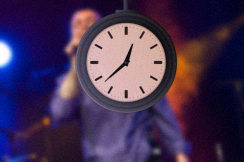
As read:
12:38
